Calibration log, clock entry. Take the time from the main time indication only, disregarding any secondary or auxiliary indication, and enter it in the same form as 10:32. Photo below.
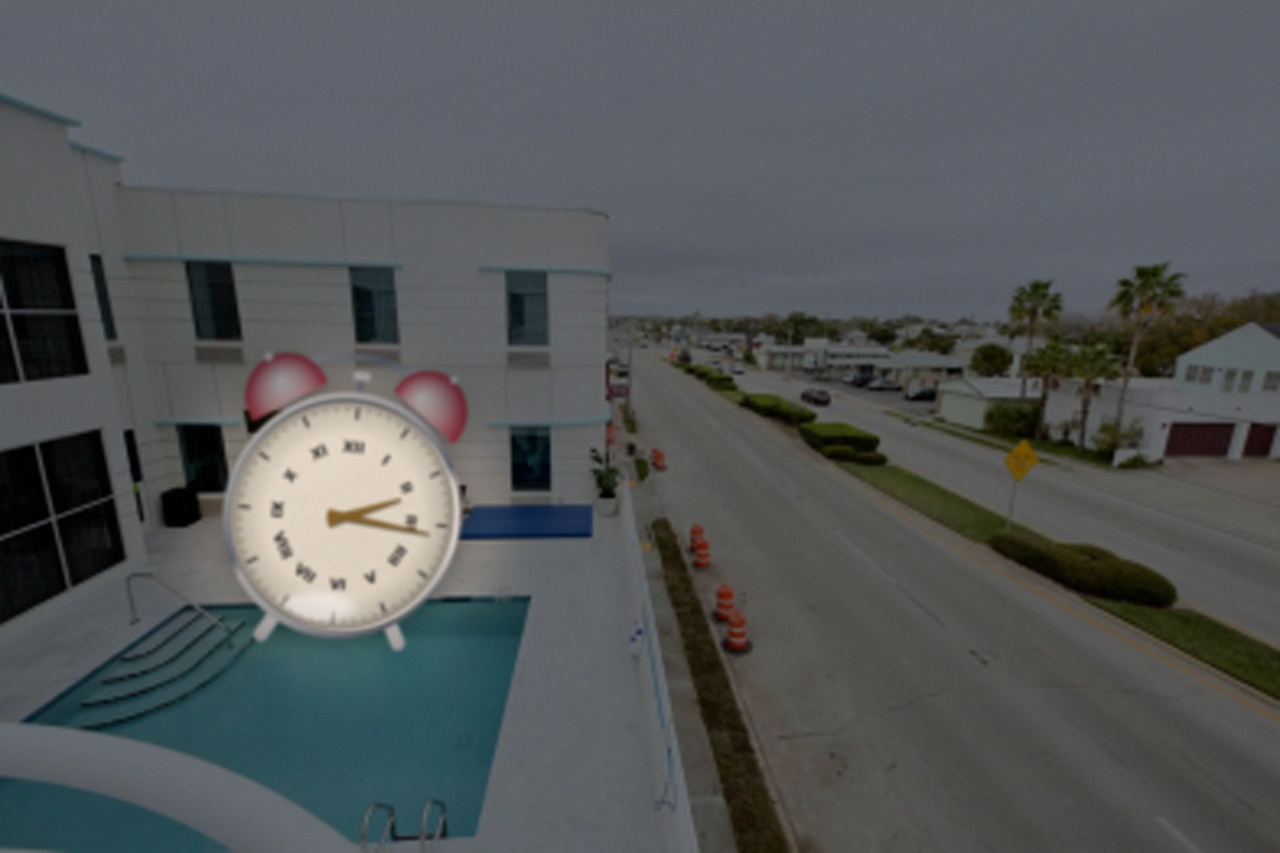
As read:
2:16
